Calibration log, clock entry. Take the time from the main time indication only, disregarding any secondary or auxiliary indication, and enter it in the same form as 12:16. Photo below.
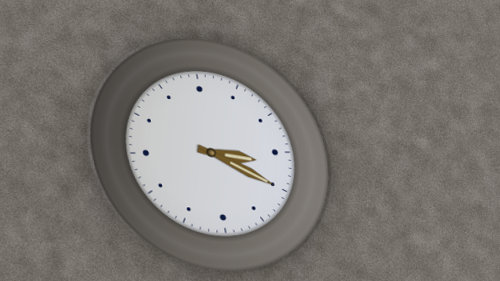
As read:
3:20
